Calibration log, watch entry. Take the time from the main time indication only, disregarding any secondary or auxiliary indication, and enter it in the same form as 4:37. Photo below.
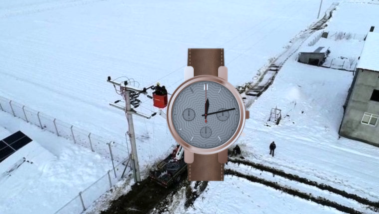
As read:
12:13
